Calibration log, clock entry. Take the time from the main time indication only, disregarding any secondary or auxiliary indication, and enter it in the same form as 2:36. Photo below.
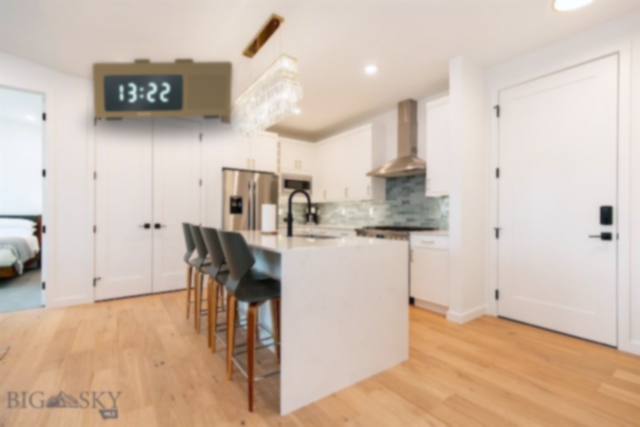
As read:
13:22
